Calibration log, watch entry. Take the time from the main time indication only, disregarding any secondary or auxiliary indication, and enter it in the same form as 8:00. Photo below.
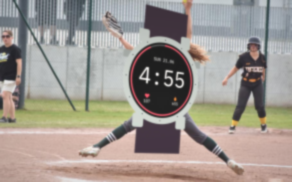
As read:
4:55
